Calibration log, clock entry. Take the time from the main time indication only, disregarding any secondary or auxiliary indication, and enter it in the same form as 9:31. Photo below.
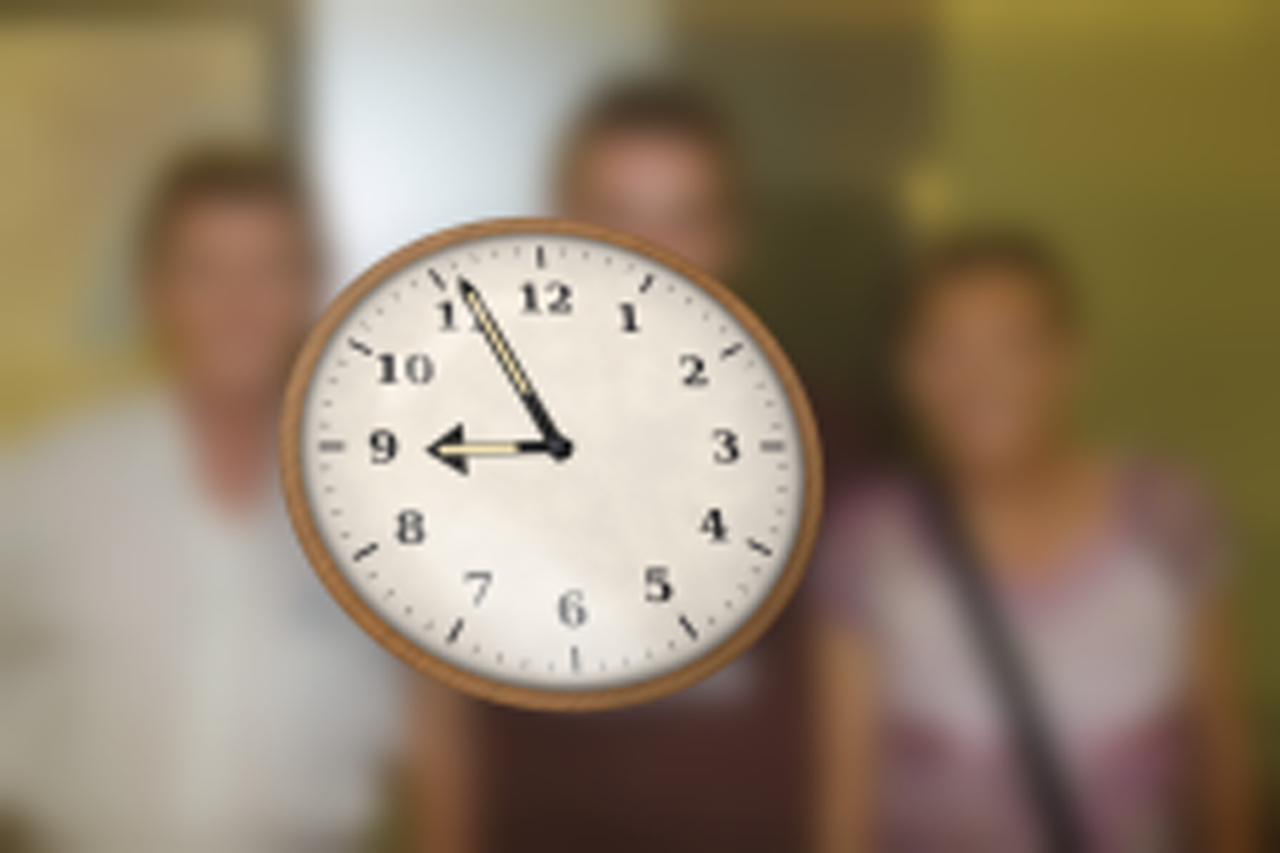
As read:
8:56
